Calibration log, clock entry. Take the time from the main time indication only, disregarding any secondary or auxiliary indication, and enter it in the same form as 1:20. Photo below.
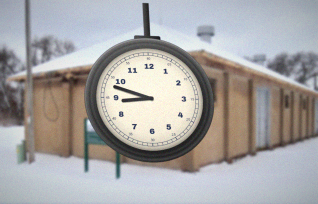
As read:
8:48
